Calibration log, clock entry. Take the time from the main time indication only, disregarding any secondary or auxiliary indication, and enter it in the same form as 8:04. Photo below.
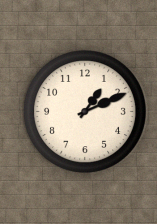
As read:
1:11
